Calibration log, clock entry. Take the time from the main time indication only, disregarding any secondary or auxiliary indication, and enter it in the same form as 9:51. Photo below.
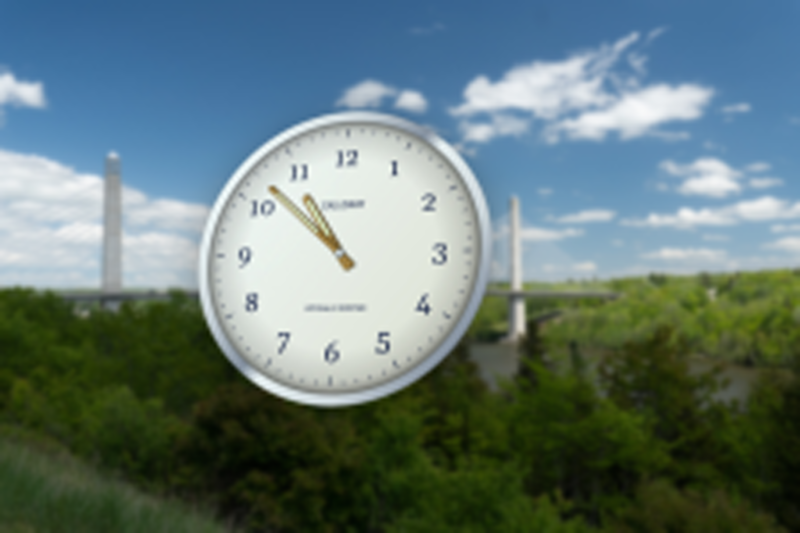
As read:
10:52
